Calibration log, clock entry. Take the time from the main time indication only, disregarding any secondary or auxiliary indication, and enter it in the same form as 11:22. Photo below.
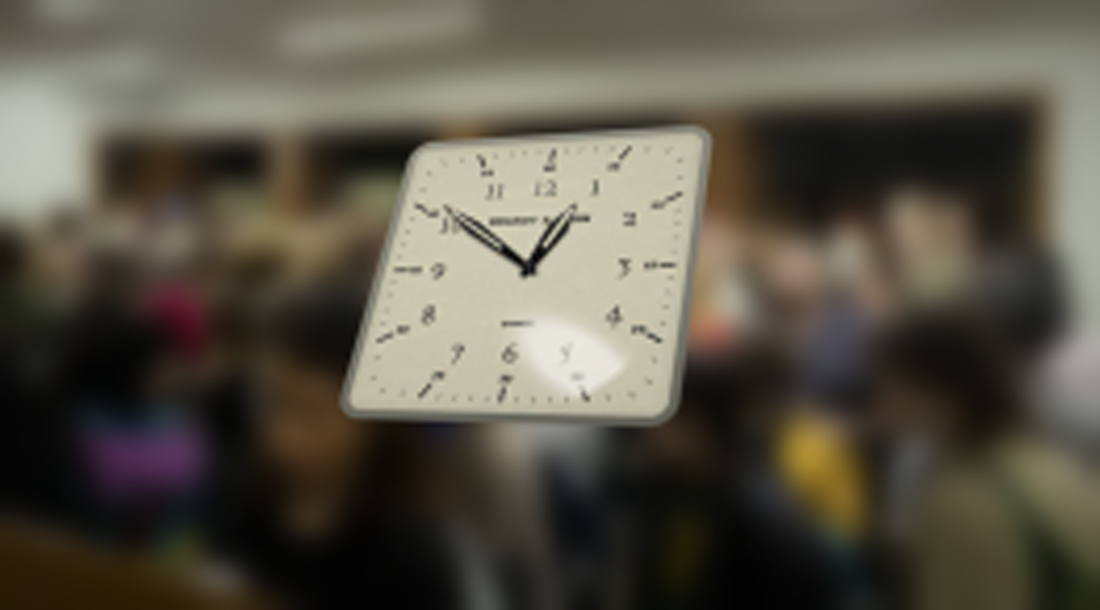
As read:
12:51
